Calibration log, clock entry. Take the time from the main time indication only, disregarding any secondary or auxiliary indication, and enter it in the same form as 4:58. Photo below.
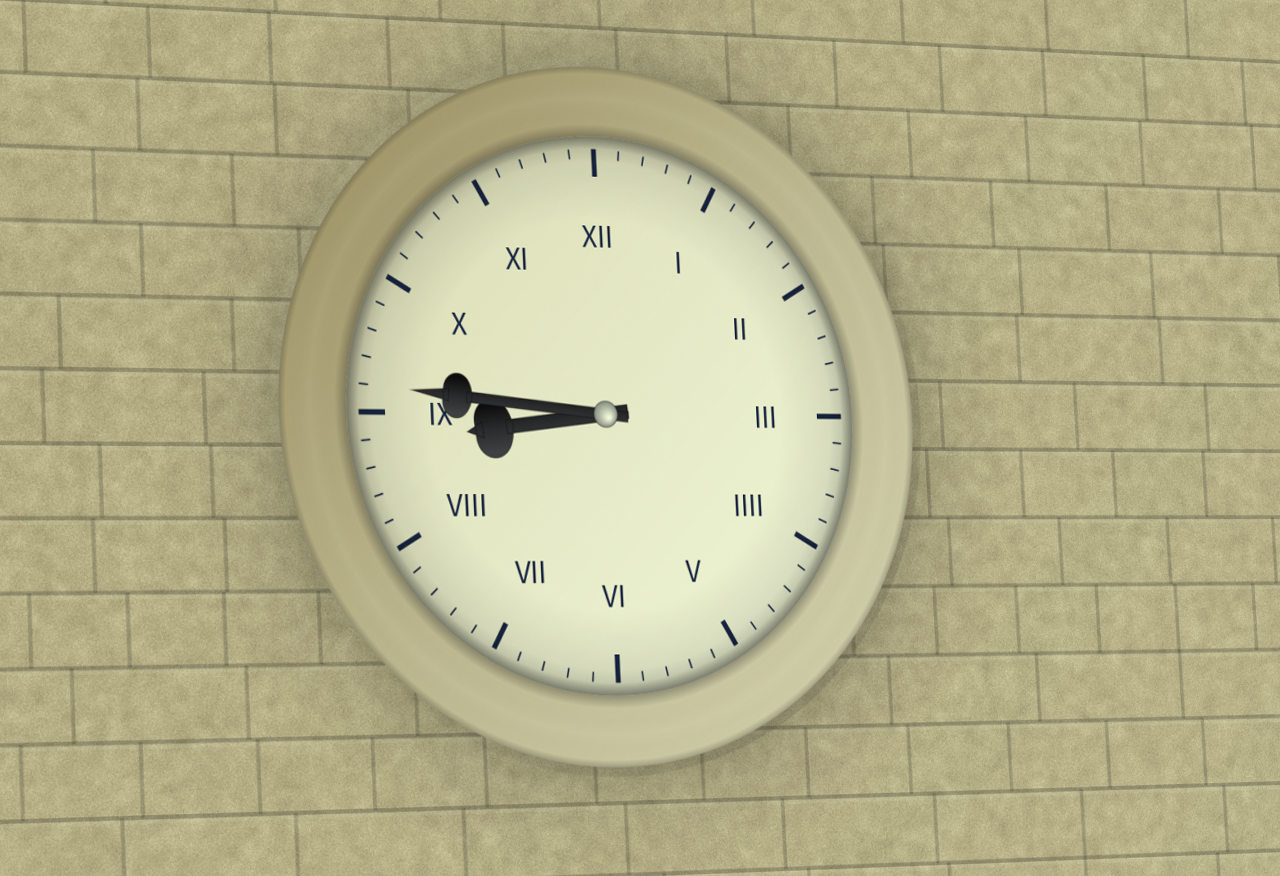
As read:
8:46
